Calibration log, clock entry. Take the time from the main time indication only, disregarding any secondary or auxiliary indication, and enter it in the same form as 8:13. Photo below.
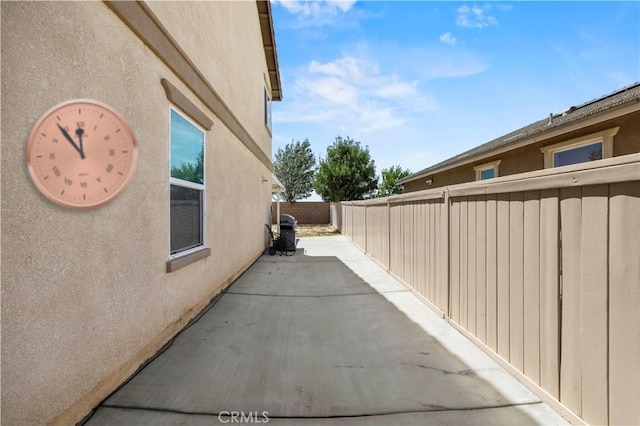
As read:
11:54
